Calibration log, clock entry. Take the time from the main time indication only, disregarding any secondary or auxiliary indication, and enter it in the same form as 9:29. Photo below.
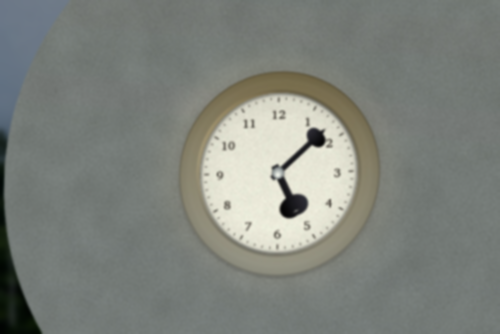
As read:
5:08
